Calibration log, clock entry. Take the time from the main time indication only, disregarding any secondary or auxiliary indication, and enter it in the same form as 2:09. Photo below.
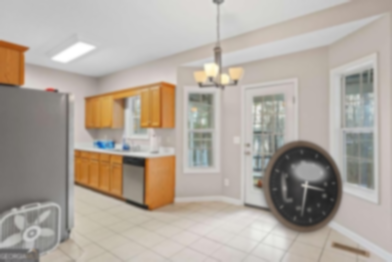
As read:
3:33
